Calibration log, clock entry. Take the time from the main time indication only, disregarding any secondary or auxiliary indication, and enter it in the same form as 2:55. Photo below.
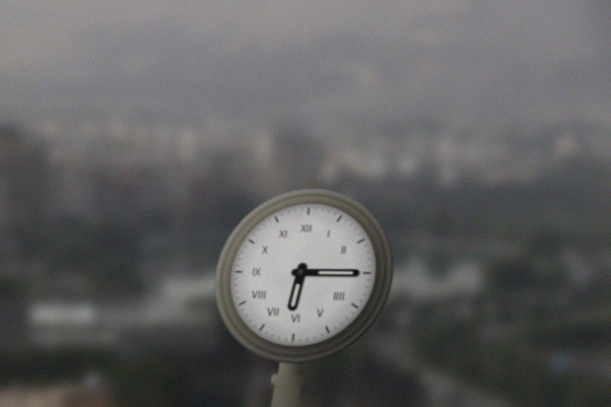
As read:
6:15
